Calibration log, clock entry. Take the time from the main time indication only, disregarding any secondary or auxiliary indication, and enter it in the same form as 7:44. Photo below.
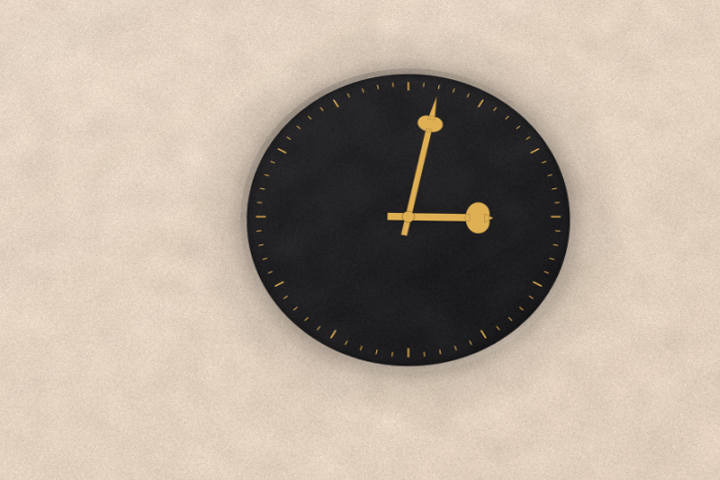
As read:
3:02
